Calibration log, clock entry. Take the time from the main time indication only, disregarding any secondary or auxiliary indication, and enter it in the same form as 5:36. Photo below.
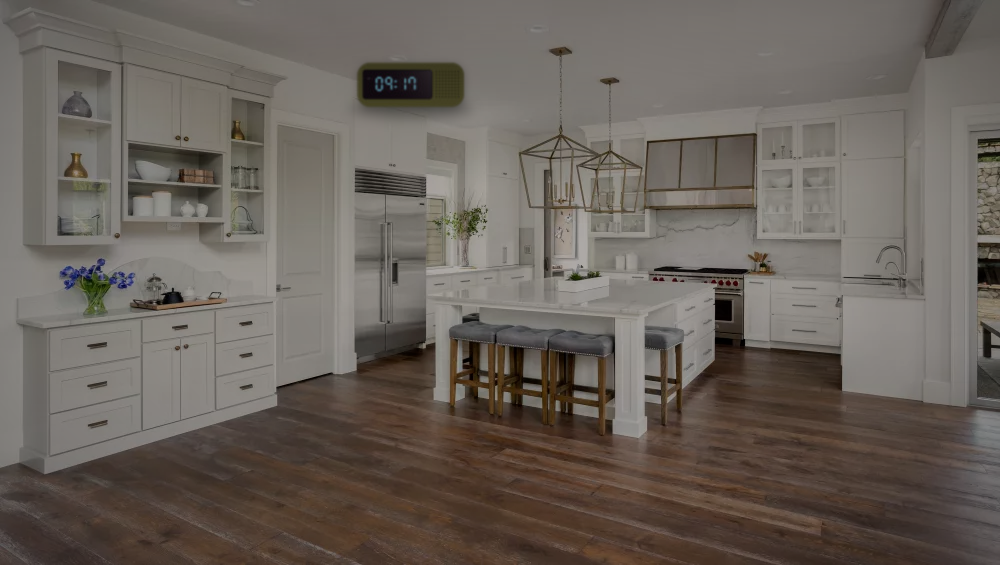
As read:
9:17
